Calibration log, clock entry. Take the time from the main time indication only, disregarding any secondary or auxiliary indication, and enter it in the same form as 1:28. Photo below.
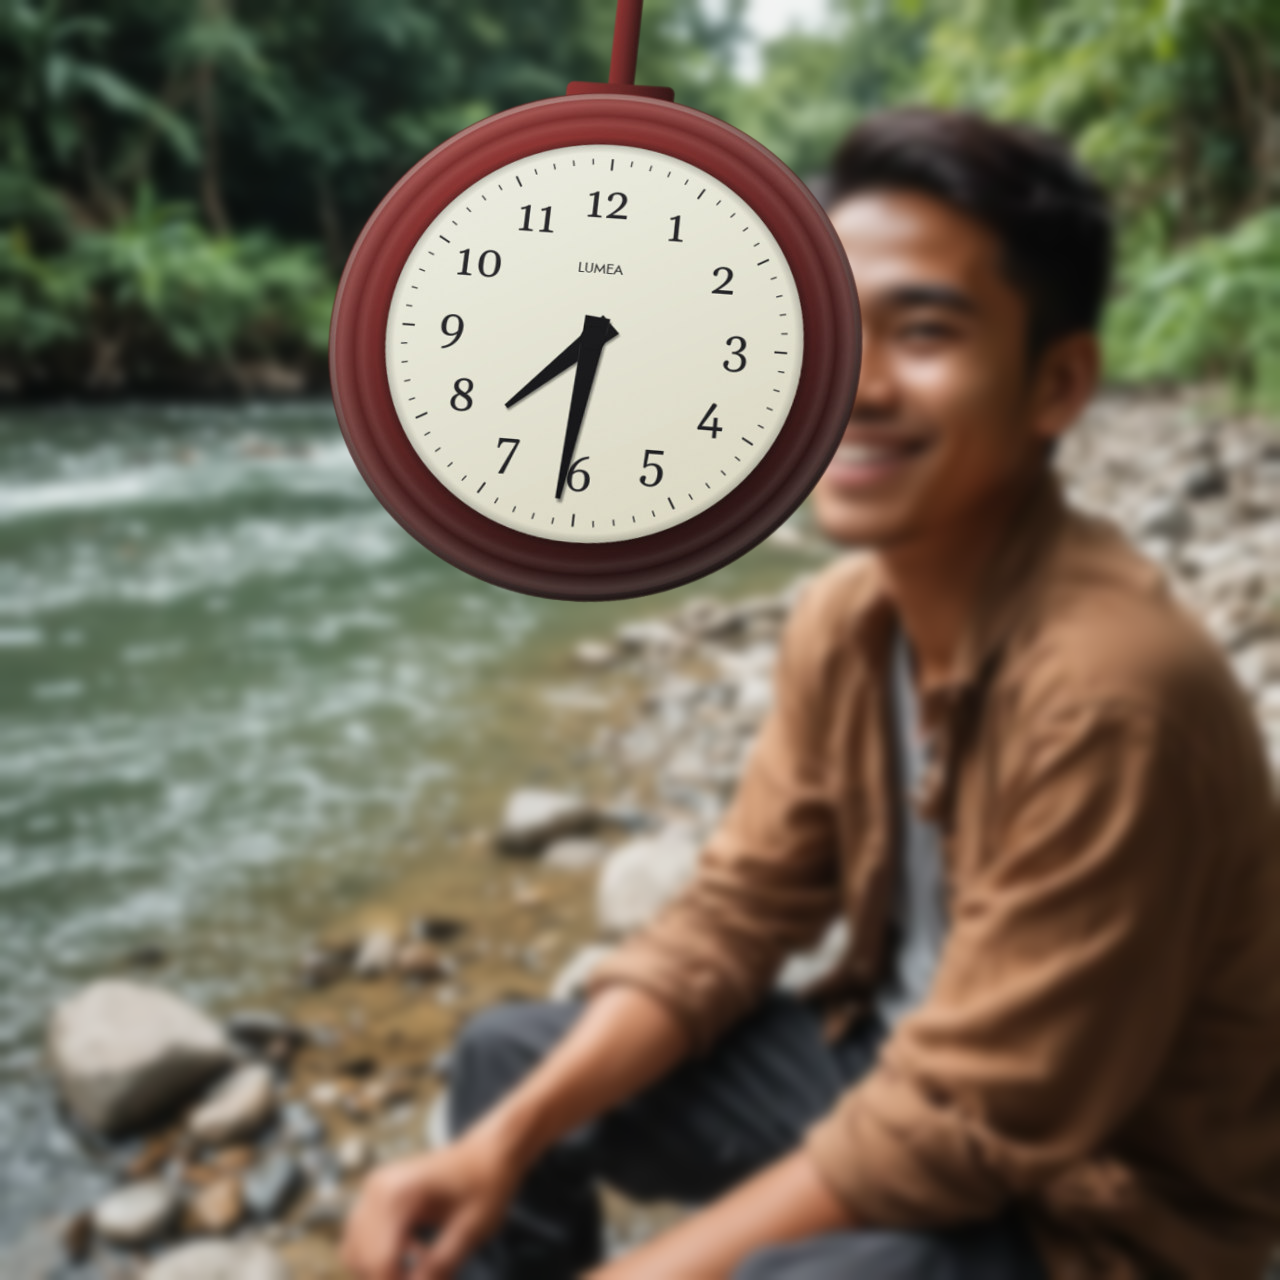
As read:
7:31
